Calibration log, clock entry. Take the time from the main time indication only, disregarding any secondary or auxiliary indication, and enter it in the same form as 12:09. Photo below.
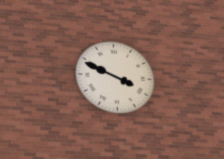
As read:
3:49
